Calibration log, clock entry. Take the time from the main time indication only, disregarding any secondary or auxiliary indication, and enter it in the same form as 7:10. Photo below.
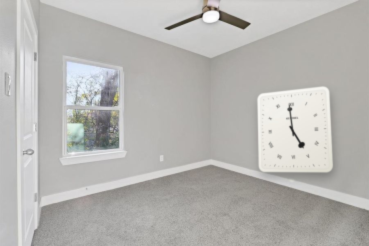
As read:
4:59
